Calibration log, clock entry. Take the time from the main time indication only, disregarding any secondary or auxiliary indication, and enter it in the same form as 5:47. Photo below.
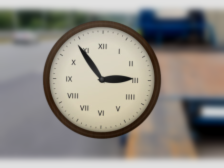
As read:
2:54
